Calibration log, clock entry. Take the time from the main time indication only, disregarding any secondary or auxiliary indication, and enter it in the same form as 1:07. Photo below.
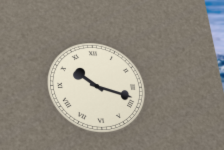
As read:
10:18
